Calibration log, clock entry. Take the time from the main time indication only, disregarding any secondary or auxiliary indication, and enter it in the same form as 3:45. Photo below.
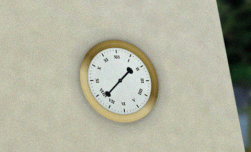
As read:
1:38
